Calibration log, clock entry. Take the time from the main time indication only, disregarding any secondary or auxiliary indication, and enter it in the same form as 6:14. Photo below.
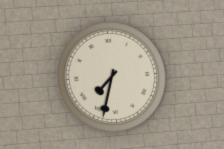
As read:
7:33
